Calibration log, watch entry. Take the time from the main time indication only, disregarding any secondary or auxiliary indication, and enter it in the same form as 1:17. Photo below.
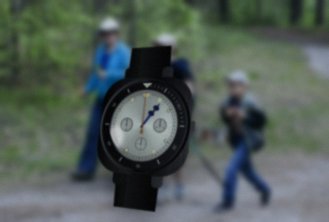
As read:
1:06
